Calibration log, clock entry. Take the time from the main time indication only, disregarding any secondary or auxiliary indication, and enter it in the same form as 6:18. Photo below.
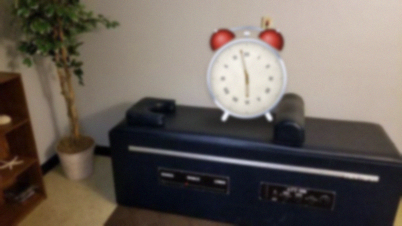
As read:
5:58
